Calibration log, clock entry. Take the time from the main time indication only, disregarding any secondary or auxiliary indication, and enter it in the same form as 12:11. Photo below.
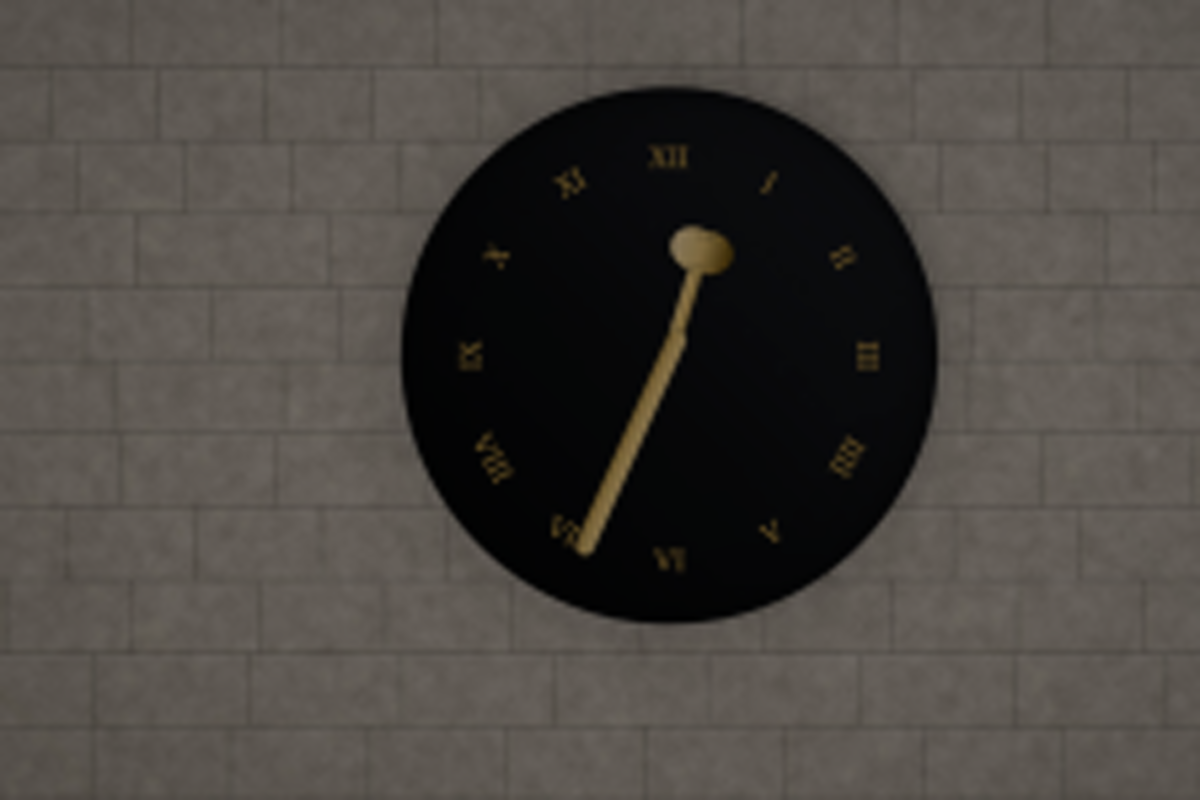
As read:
12:34
